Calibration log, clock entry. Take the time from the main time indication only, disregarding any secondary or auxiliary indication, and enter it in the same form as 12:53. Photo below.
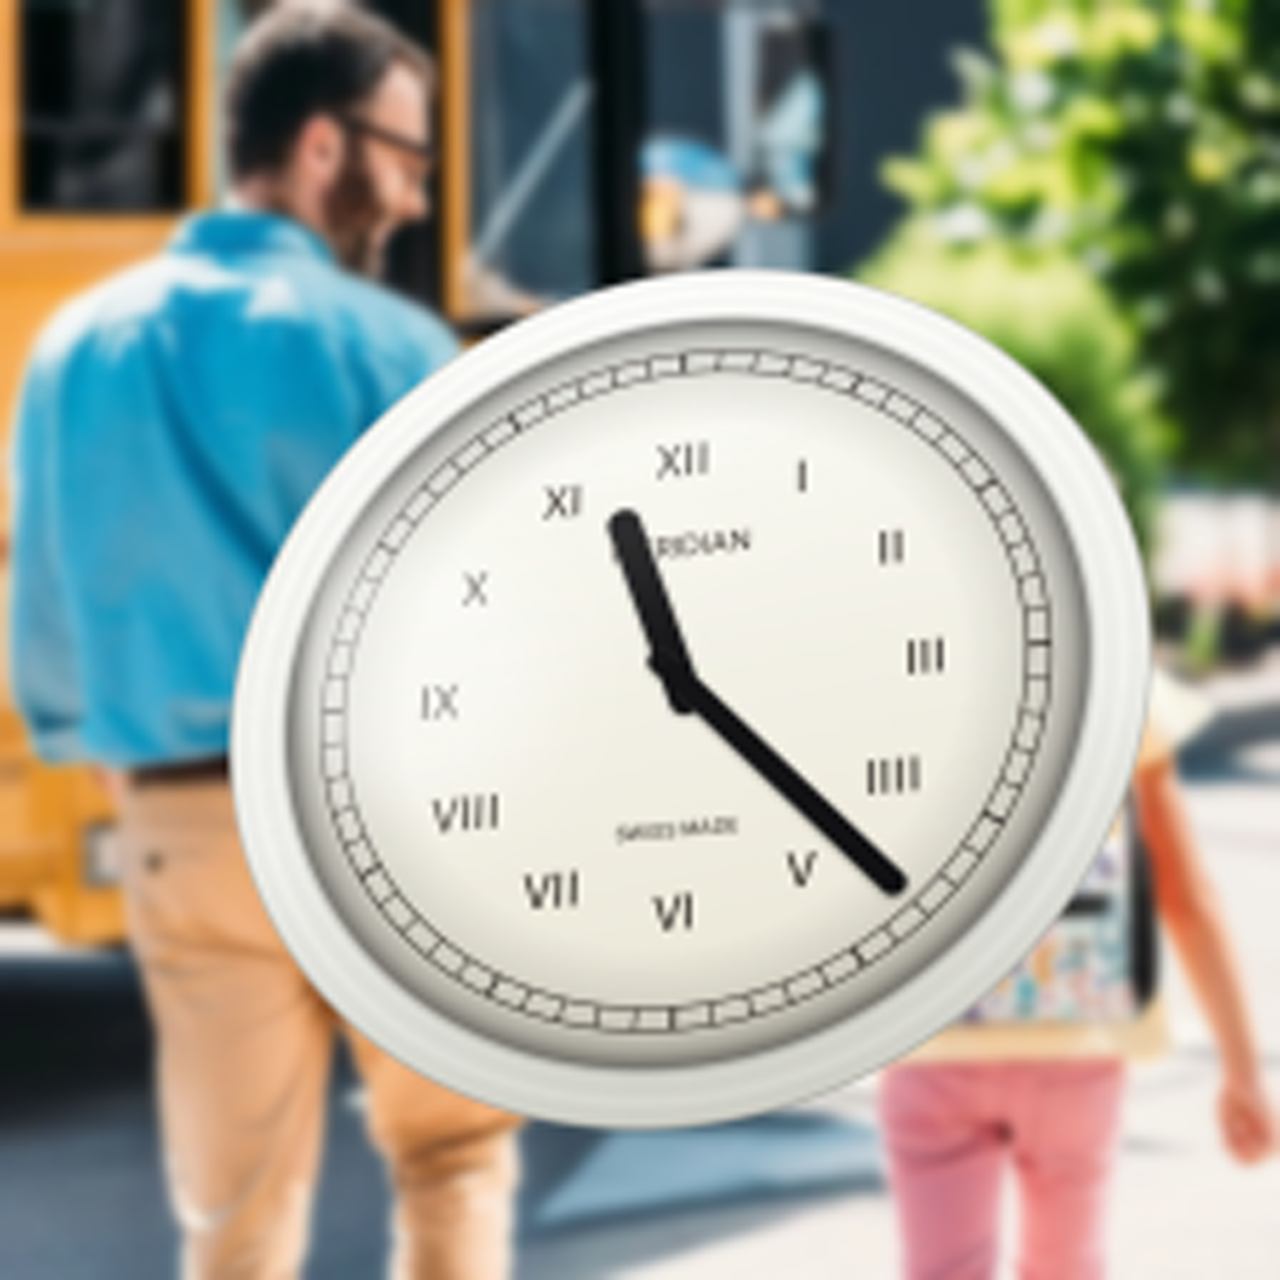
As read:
11:23
